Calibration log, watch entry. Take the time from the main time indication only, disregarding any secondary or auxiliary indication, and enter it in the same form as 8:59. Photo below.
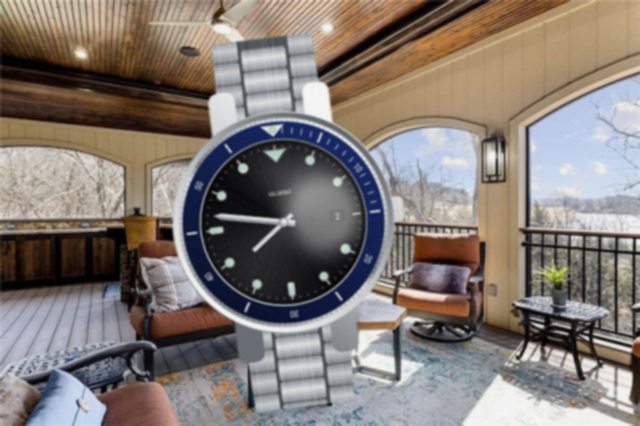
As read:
7:47
